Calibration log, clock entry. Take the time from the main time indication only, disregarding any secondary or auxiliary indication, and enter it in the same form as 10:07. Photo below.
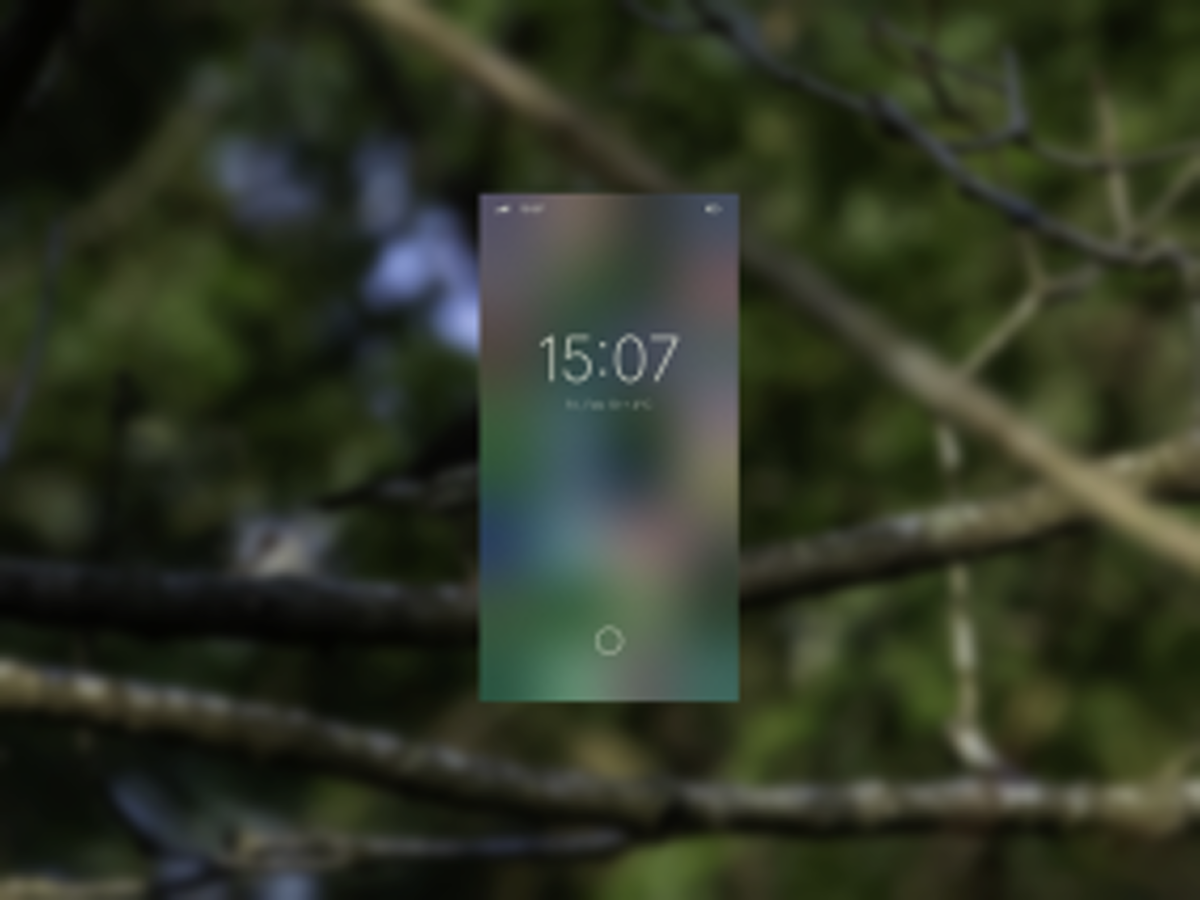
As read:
15:07
